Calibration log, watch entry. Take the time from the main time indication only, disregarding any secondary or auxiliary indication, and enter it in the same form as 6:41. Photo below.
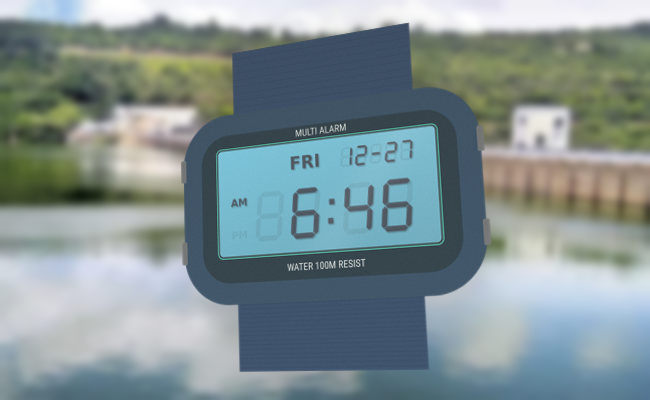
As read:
6:46
